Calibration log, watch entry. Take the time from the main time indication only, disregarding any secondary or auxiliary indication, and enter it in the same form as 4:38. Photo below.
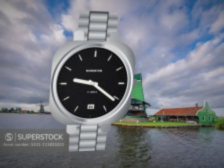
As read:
9:21
